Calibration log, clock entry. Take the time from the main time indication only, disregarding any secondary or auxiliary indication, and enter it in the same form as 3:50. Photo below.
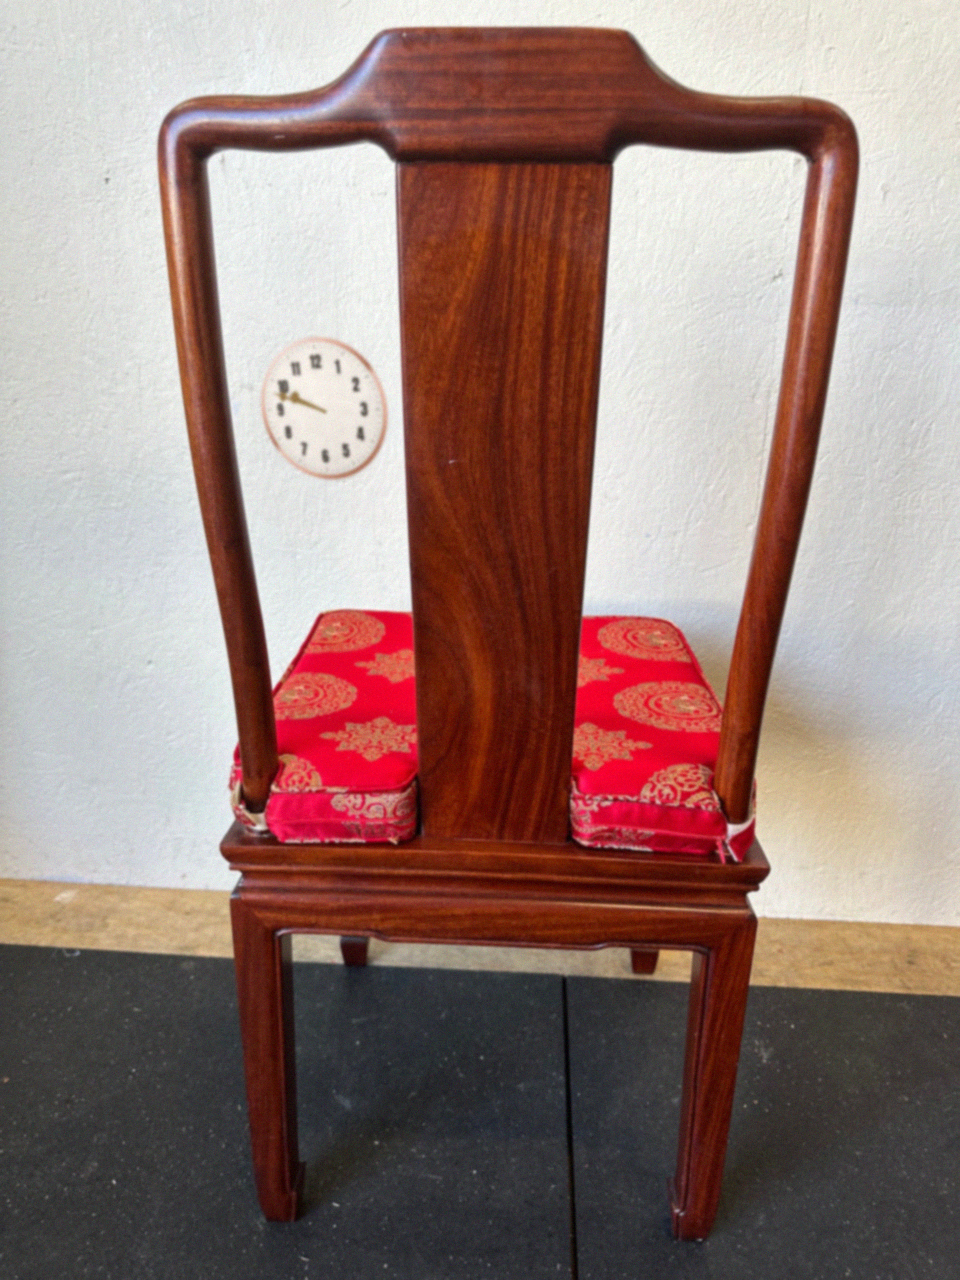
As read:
9:48
